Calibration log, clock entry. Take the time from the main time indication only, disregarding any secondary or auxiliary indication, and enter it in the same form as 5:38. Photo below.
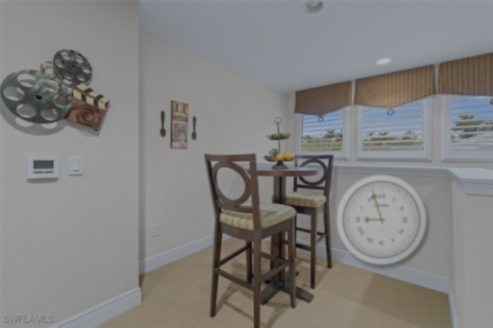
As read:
8:57
